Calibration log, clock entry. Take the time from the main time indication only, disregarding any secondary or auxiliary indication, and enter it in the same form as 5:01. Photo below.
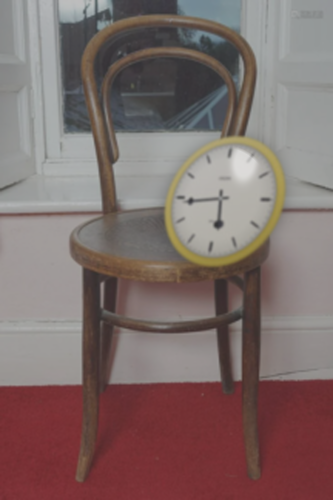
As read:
5:44
